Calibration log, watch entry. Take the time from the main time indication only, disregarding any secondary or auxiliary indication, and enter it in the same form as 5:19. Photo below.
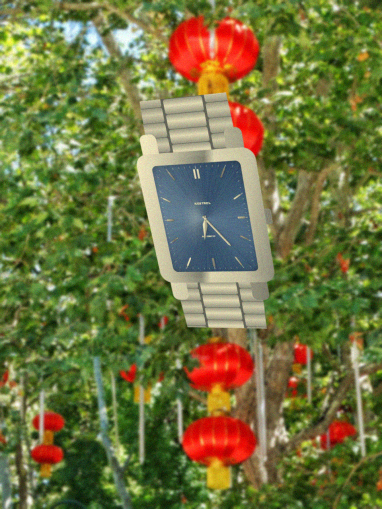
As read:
6:24
